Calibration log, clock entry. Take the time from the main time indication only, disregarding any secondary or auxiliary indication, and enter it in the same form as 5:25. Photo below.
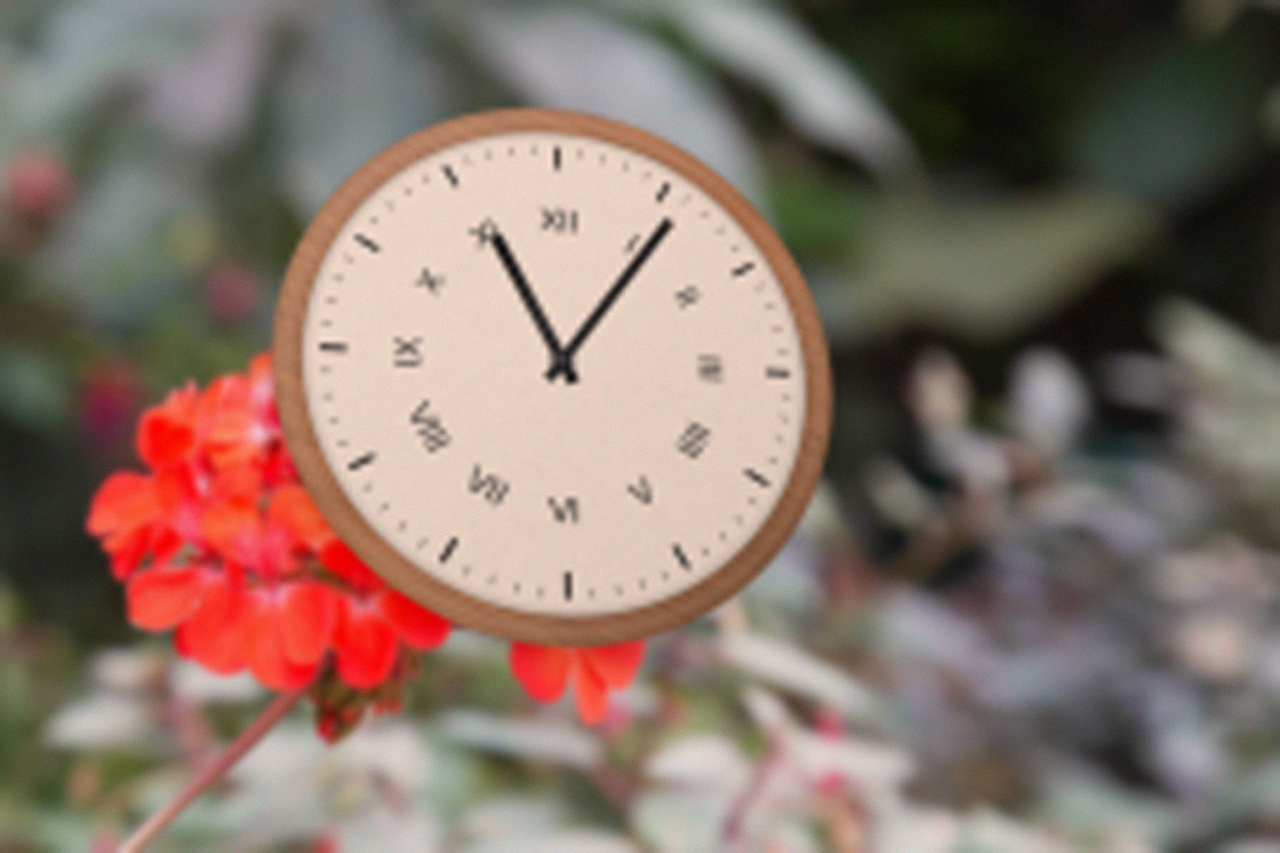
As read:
11:06
